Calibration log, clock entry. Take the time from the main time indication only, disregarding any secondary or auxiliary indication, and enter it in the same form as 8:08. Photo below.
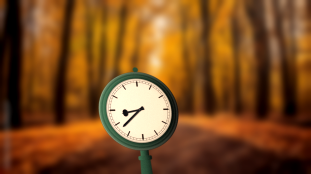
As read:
8:38
